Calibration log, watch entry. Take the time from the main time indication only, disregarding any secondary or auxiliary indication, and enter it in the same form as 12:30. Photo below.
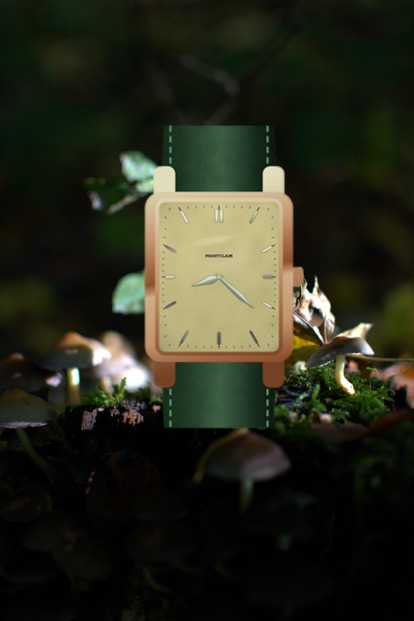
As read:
8:22
